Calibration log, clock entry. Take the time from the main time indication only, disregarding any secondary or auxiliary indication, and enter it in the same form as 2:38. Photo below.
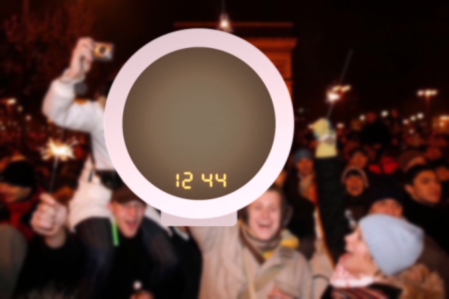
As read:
12:44
